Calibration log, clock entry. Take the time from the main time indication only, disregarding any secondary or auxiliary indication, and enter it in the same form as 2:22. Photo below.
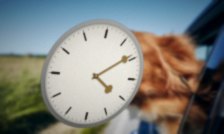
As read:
4:09
